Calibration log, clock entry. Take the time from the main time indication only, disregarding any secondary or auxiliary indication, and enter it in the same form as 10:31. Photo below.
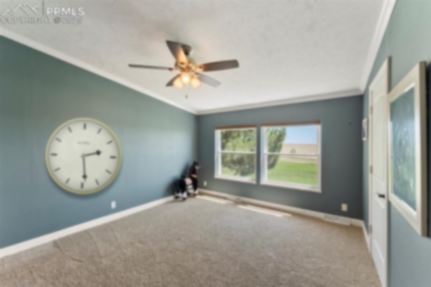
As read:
2:29
